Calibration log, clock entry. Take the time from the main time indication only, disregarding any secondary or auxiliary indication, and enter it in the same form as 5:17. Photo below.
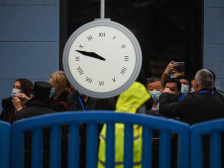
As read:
9:48
